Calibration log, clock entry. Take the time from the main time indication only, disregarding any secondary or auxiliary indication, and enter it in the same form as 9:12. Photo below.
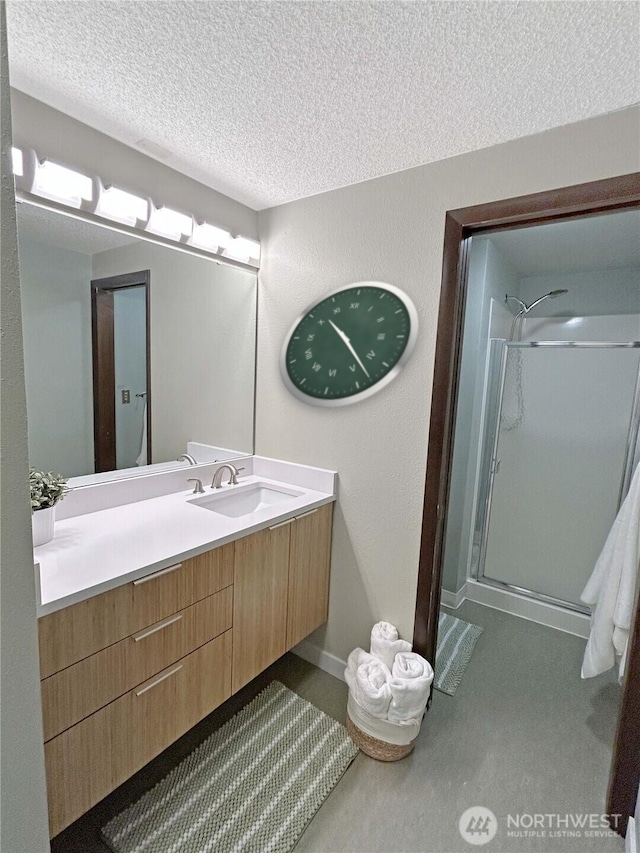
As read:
10:23
